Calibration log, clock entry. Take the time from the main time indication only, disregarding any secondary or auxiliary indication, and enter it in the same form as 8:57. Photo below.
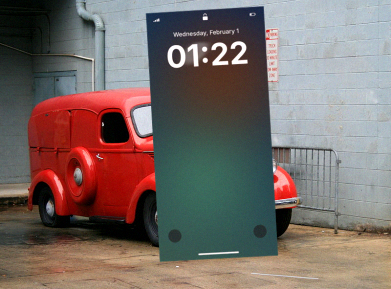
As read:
1:22
